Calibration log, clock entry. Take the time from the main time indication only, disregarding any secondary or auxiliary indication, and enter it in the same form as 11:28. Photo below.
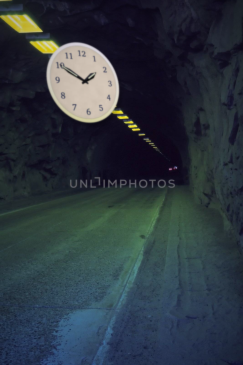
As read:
1:50
